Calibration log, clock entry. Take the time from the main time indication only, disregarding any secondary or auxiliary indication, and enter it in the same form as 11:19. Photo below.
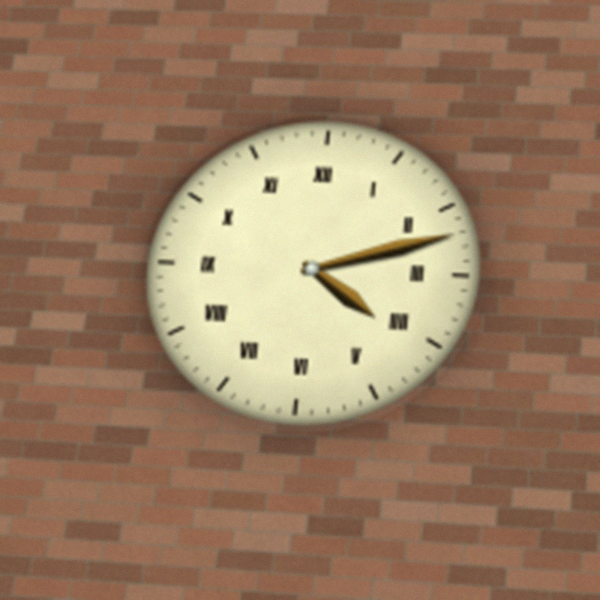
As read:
4:12
